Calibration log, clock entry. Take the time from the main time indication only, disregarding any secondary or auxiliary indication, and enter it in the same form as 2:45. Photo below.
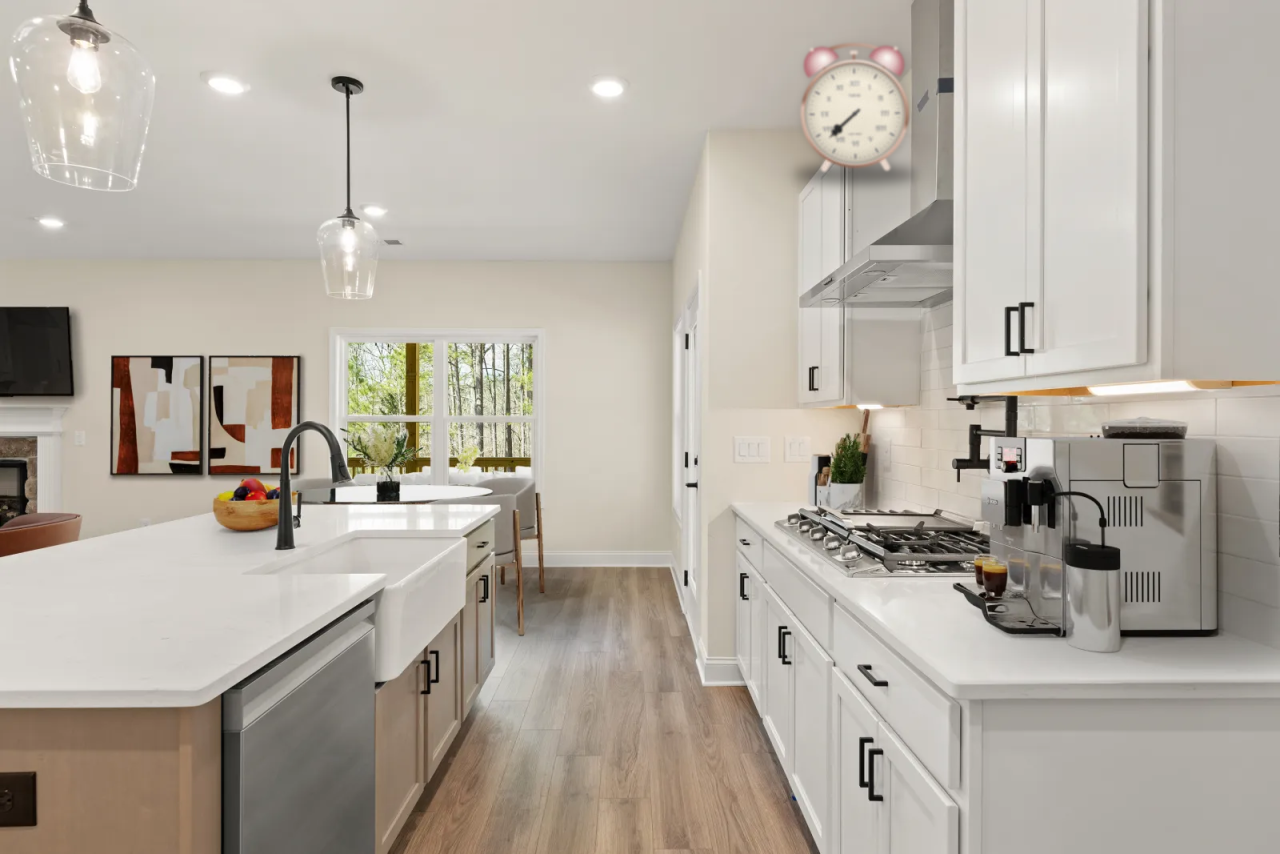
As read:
7:38
